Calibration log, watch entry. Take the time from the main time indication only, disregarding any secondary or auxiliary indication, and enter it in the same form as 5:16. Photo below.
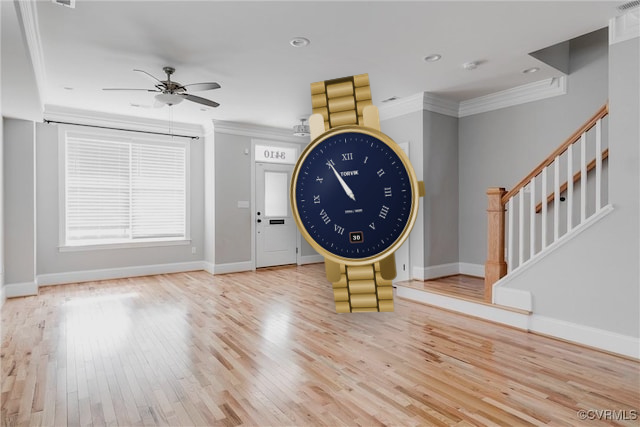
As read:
10:55
